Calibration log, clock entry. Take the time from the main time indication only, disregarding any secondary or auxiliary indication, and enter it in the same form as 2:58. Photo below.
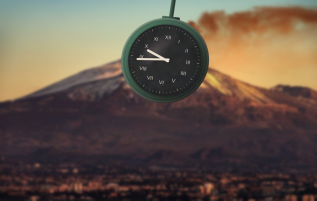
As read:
9:44
